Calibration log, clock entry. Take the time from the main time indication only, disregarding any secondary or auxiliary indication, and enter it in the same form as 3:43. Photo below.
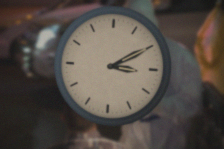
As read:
3:10
